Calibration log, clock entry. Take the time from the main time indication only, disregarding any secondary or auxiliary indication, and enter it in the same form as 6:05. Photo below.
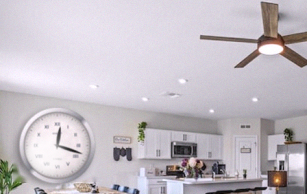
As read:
12:18
